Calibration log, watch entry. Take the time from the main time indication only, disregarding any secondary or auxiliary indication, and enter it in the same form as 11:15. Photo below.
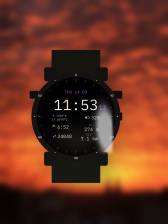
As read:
11:53
